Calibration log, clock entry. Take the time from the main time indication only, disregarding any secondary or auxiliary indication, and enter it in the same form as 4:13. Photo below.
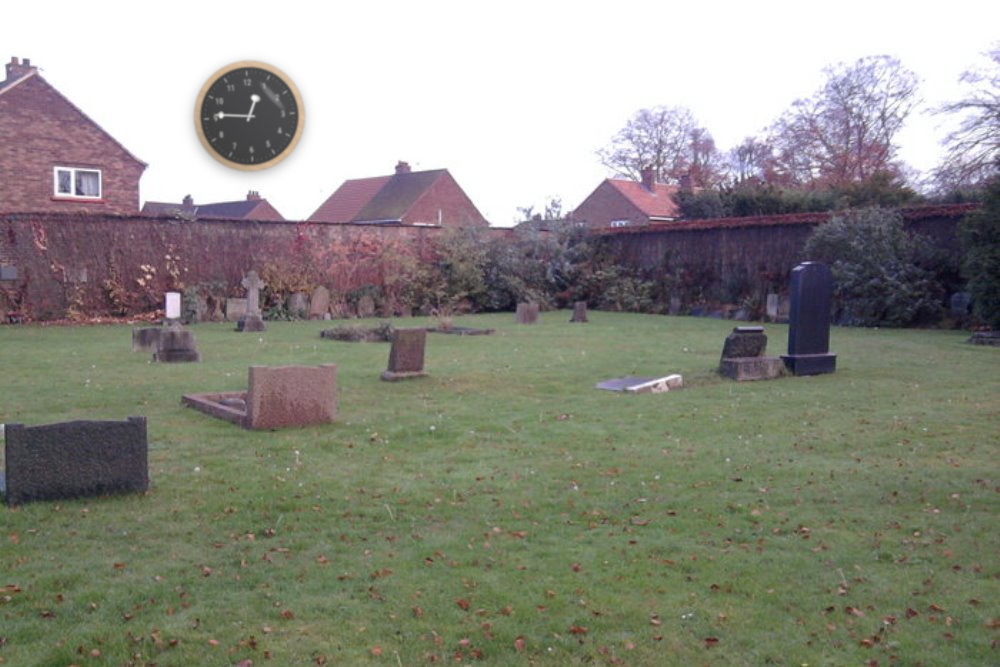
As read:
12:46
